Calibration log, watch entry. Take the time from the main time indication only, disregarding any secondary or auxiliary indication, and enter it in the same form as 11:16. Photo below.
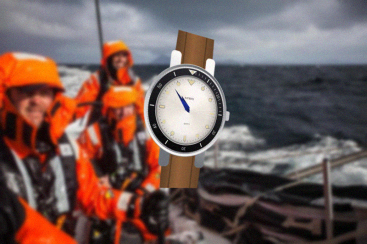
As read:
10:53
